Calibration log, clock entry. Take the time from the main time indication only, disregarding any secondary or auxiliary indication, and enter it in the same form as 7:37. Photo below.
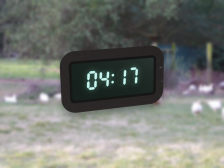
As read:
4:17
